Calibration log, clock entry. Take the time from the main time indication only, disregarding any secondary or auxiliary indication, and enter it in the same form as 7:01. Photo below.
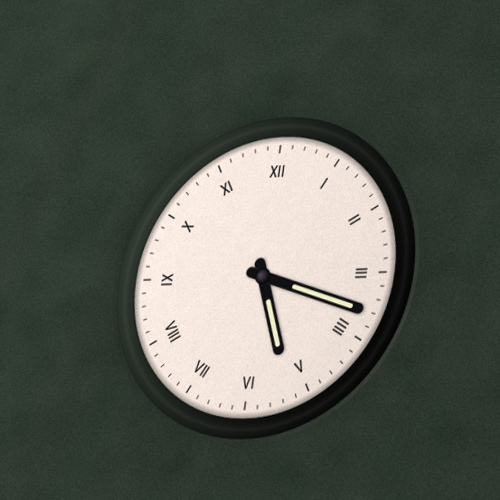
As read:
5:18
